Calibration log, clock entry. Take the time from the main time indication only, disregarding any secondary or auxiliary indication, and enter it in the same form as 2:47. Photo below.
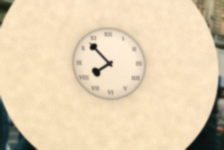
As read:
7:53
